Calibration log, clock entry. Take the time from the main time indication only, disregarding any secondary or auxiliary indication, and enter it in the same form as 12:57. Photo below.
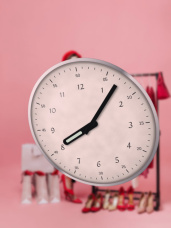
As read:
8:07
